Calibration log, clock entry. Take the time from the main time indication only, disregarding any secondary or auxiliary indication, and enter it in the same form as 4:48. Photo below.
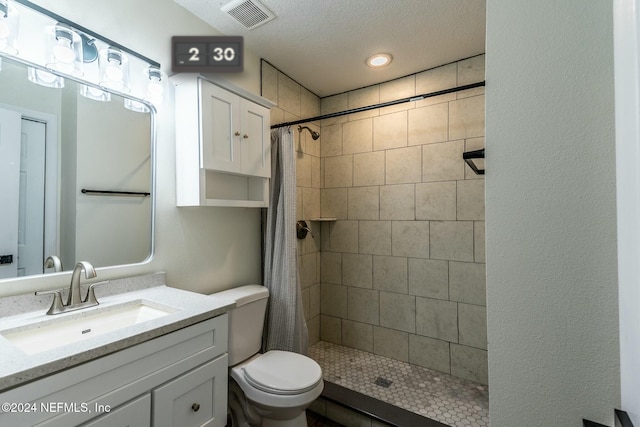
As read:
2:30
